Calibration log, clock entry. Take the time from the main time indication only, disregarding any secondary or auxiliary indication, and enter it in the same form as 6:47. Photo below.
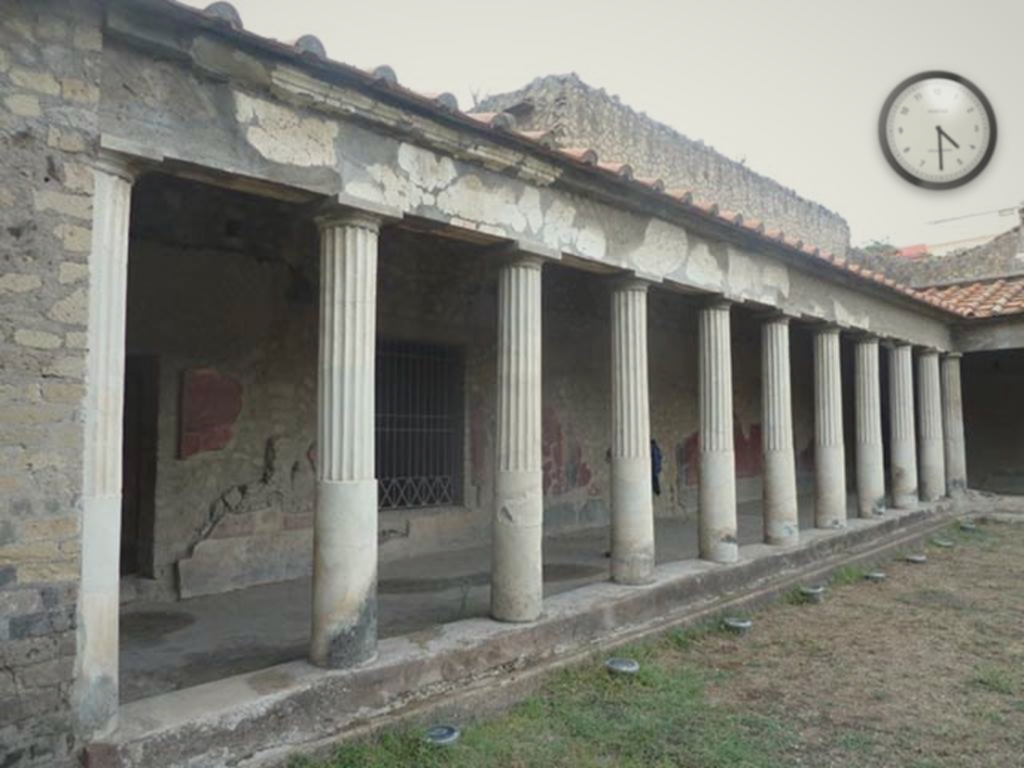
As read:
4:30
